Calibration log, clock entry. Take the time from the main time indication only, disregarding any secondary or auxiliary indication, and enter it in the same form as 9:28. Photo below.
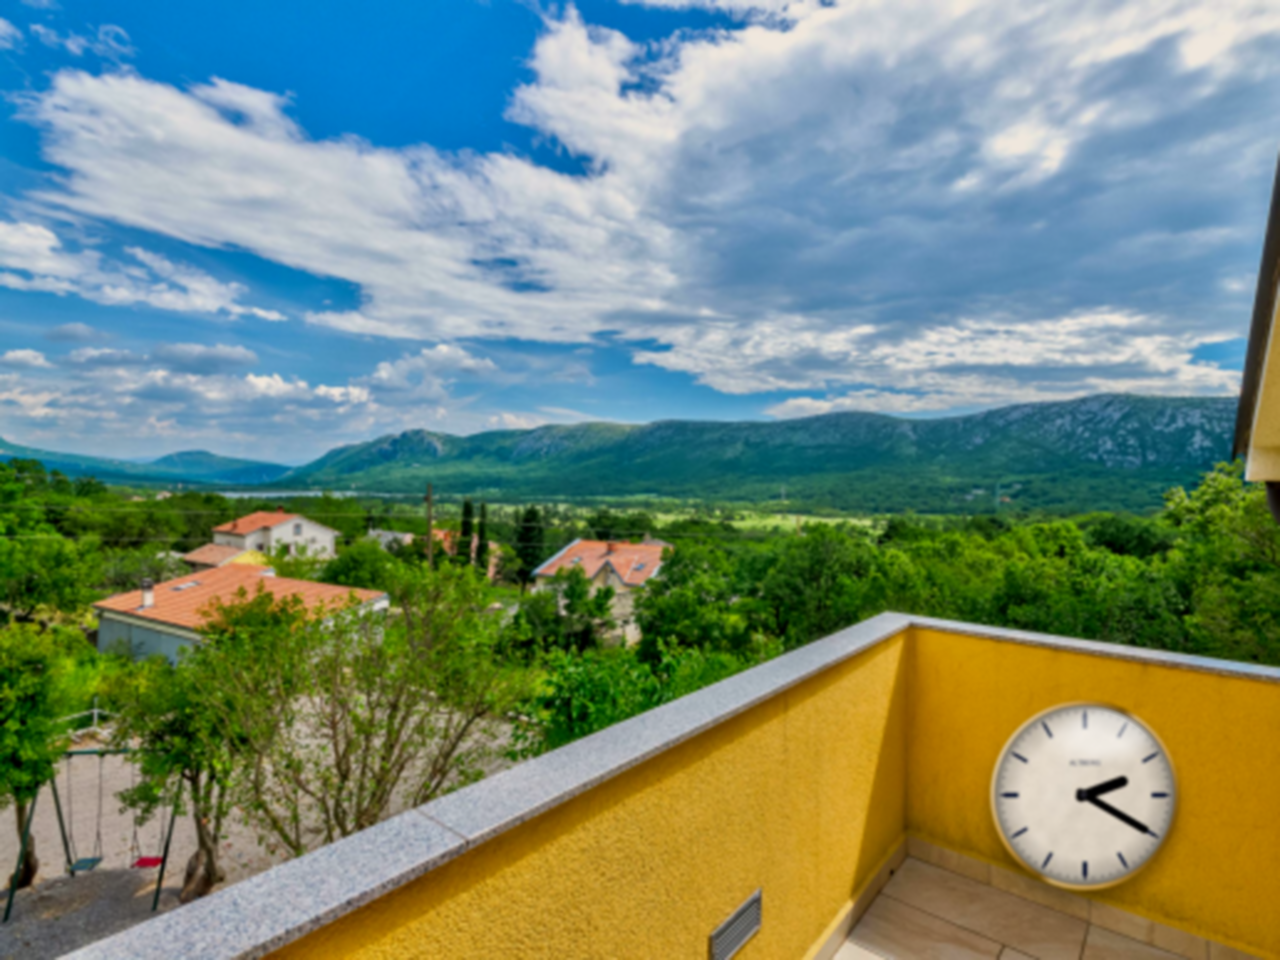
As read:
2:20
